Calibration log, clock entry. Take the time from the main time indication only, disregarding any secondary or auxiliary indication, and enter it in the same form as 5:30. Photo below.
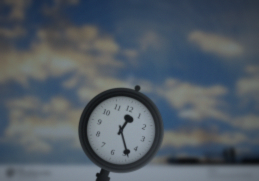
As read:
12:24
